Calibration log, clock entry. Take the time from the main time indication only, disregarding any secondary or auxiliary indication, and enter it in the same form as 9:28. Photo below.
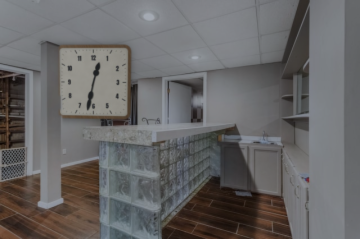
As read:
12:32
